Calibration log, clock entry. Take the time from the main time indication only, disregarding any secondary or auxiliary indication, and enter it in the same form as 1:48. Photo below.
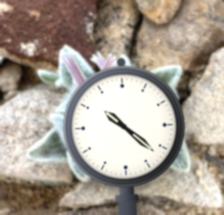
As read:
10:22
